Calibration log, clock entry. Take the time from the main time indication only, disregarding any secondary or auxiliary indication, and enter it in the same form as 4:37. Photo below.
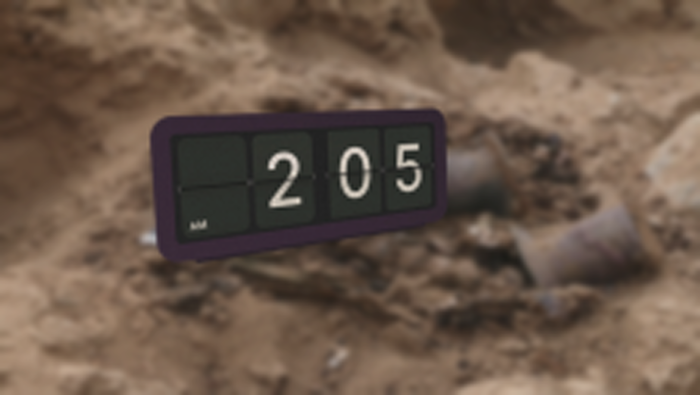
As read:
2:05
